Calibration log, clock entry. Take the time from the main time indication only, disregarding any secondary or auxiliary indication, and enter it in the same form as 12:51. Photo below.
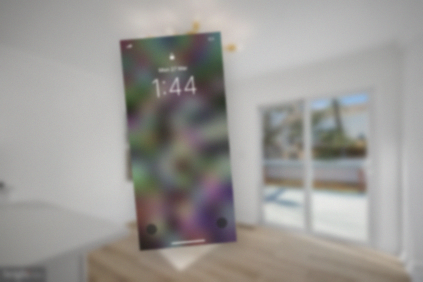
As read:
1:44
